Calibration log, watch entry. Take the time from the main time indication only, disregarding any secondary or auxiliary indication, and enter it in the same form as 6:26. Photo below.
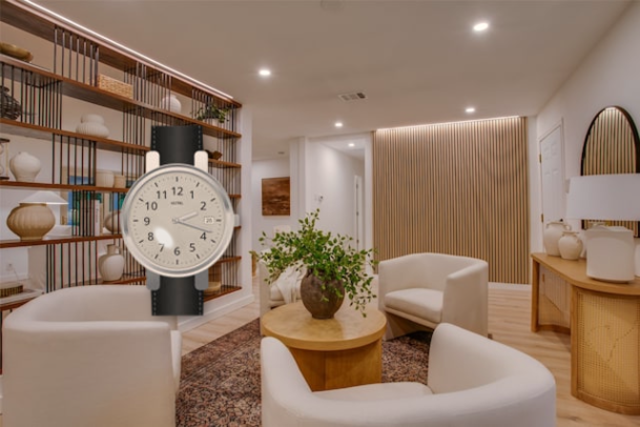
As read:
2:18
